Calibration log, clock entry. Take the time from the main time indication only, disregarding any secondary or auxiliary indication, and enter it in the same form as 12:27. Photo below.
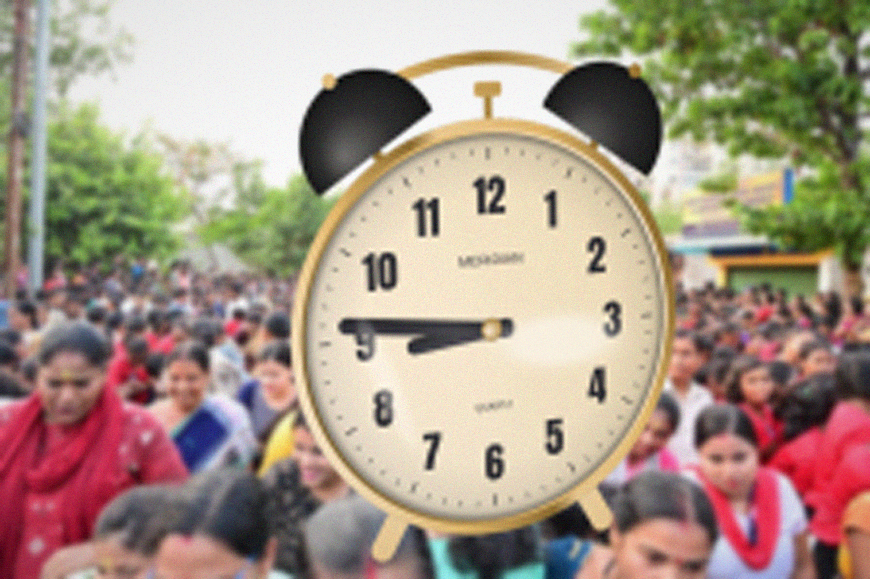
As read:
8:46
